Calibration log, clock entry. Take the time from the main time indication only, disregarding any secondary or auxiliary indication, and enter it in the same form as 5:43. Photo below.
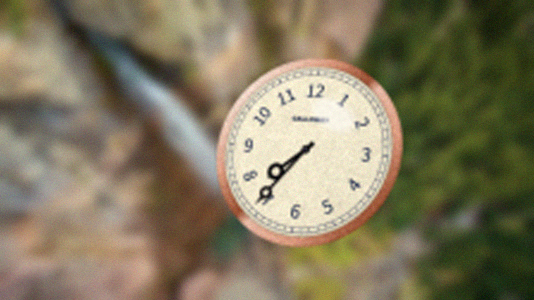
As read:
7:36
